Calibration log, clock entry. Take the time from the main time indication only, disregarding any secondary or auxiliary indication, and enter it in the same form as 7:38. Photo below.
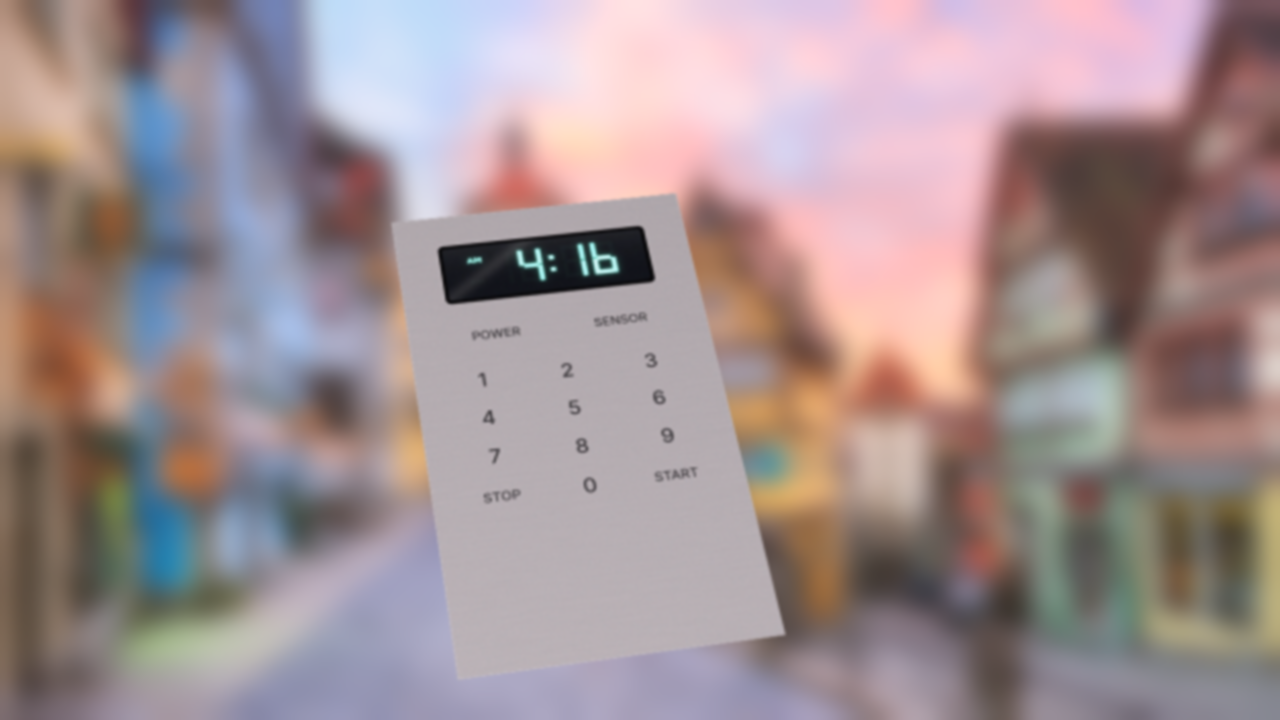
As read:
4:16
